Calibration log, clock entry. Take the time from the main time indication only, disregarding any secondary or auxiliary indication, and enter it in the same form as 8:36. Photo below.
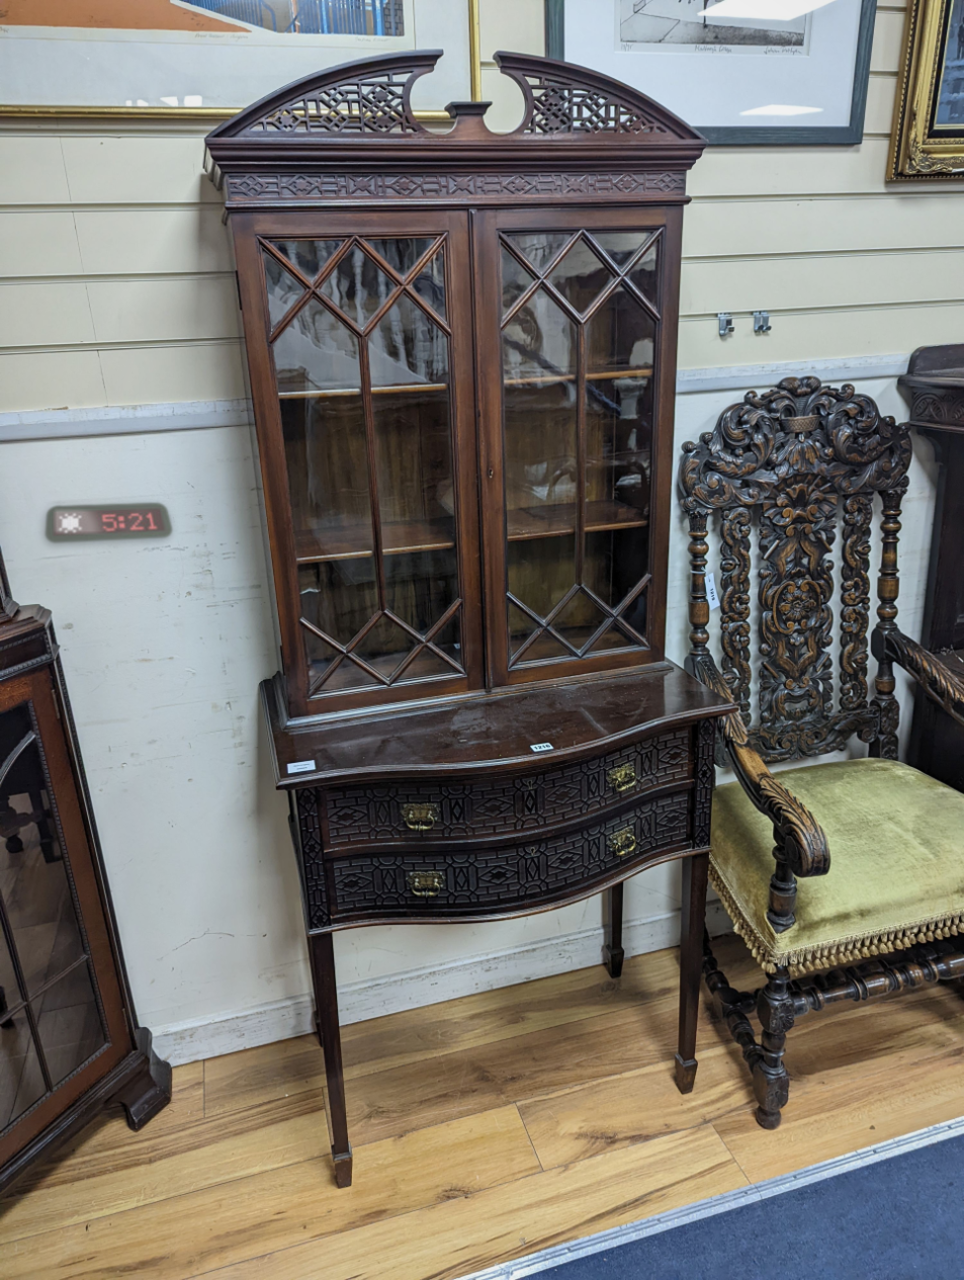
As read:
5:21
